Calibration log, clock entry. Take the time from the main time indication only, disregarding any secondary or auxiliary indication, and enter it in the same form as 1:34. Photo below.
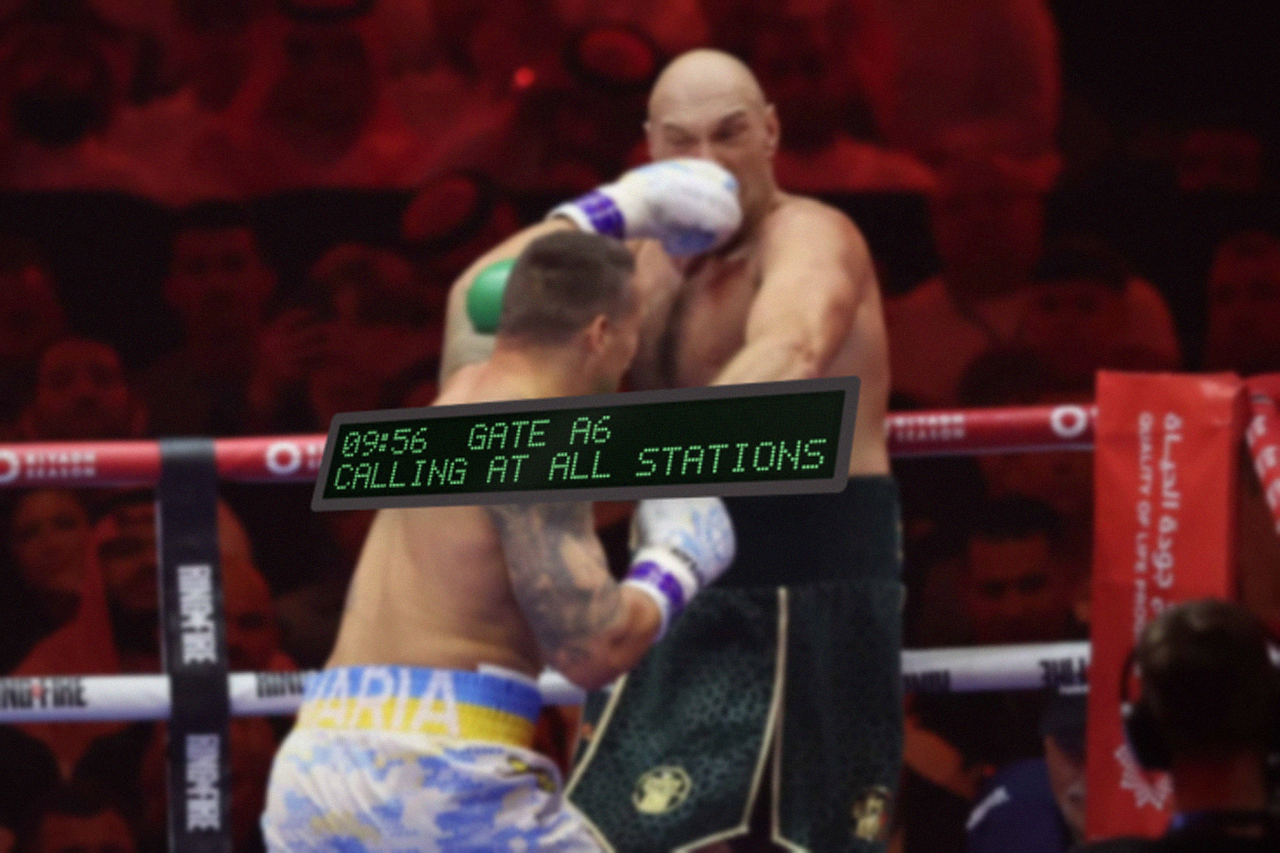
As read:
9:56
